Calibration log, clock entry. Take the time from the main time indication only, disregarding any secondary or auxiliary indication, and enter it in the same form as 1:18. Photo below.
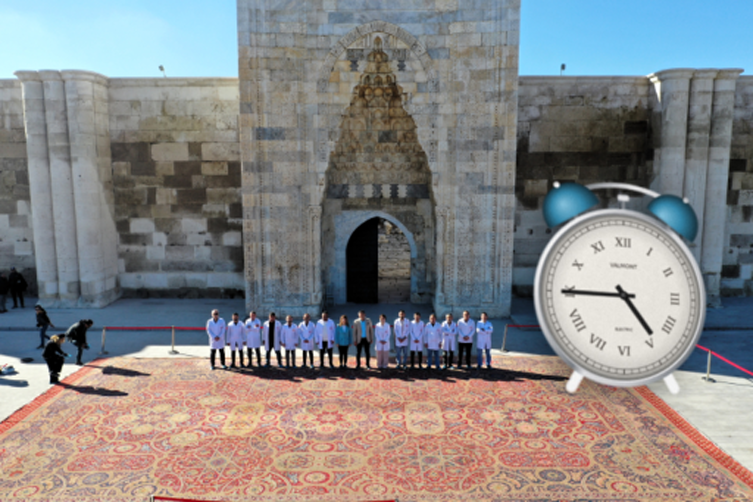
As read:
4:45
